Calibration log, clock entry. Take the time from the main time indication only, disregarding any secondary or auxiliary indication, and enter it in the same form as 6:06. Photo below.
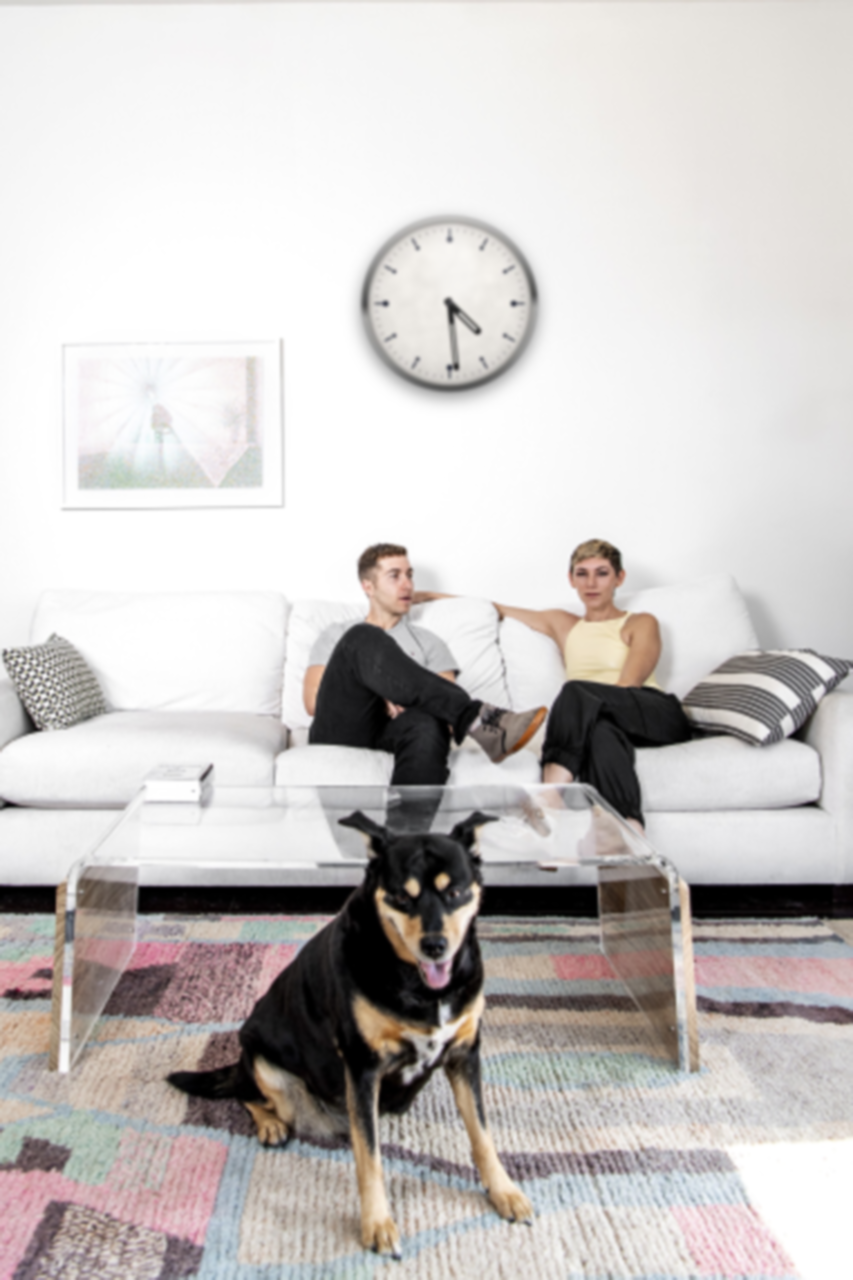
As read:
4:29
